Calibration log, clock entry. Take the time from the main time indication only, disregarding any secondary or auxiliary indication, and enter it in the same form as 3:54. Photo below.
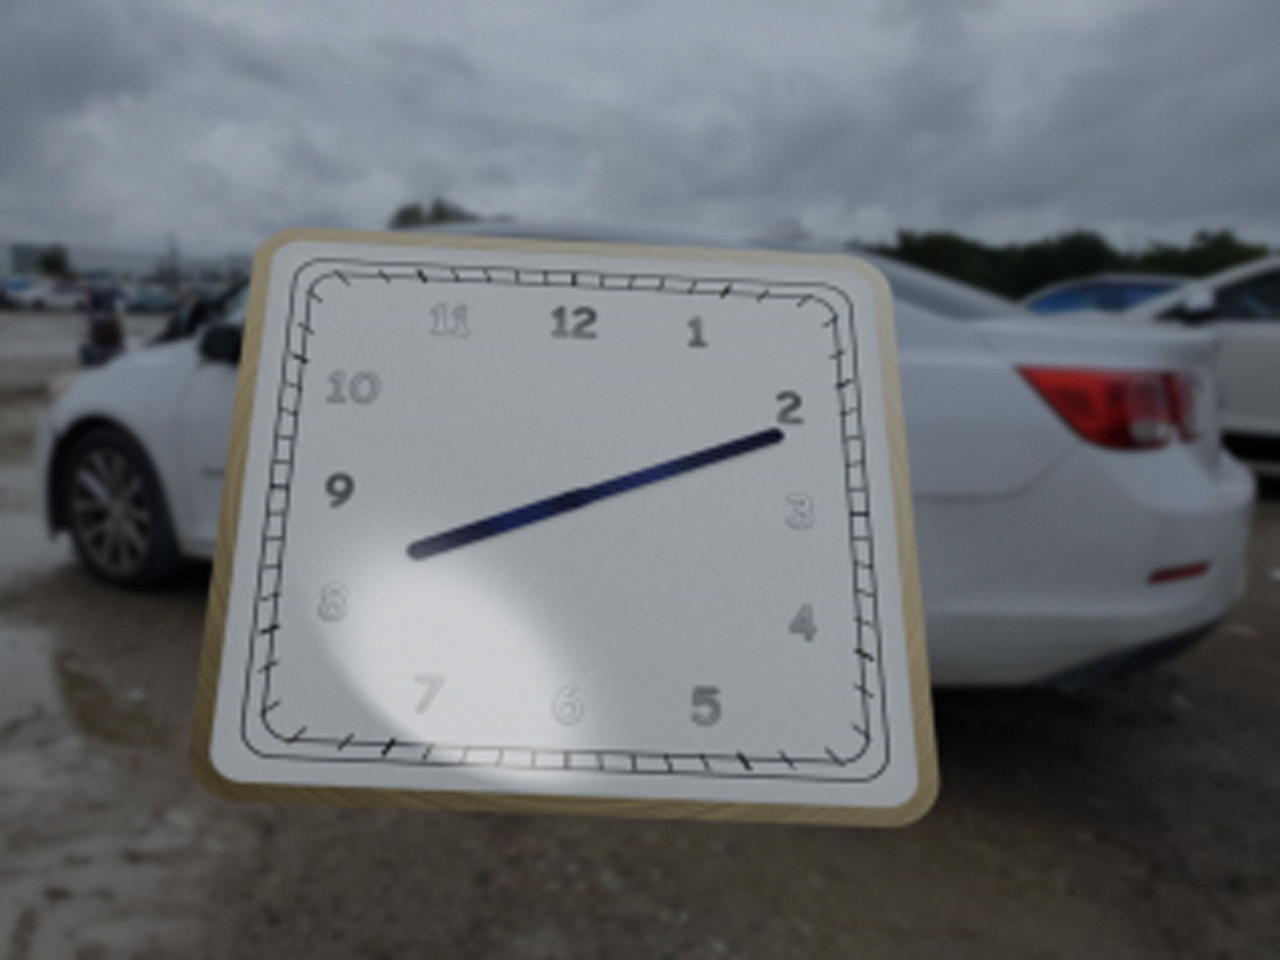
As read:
8:11
